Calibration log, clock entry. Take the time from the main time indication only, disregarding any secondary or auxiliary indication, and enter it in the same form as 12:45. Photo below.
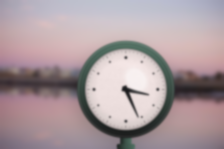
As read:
3:26
